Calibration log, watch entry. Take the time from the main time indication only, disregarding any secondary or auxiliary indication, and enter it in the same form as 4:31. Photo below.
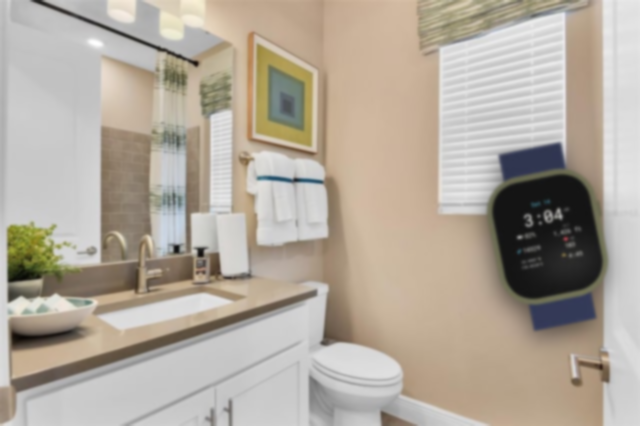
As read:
3:04
